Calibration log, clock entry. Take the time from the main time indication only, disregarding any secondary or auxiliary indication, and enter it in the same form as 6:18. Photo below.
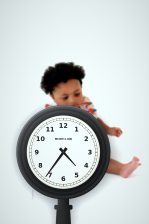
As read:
4:36
